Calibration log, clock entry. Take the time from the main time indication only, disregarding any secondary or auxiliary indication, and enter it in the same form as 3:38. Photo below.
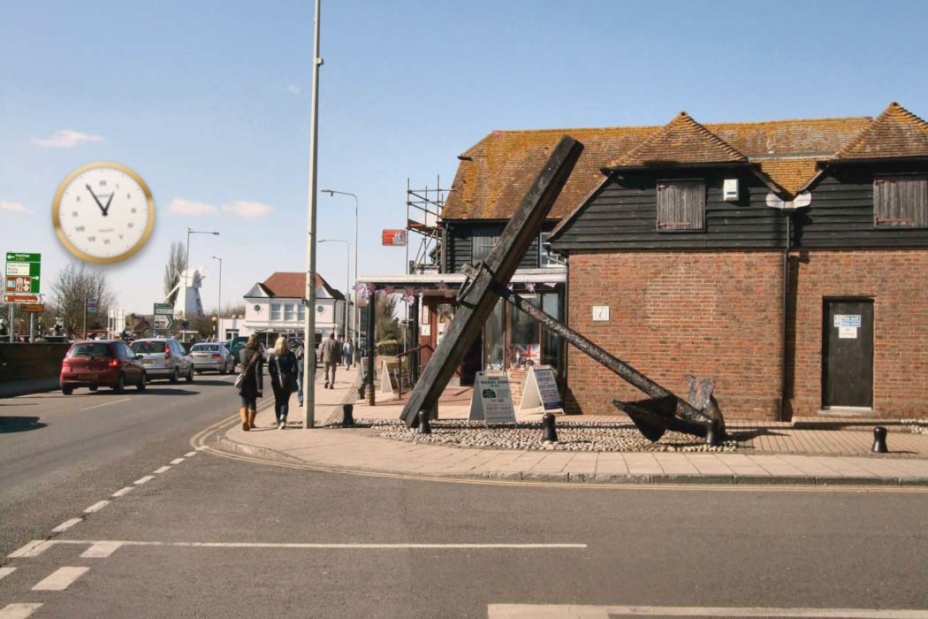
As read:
12:55
